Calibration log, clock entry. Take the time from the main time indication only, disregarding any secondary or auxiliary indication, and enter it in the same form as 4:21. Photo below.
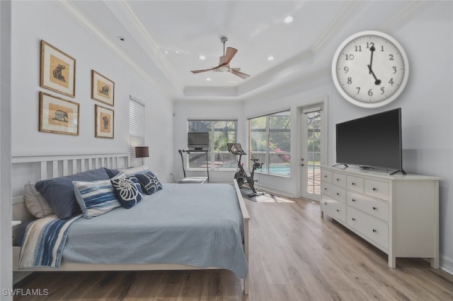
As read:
5:01
